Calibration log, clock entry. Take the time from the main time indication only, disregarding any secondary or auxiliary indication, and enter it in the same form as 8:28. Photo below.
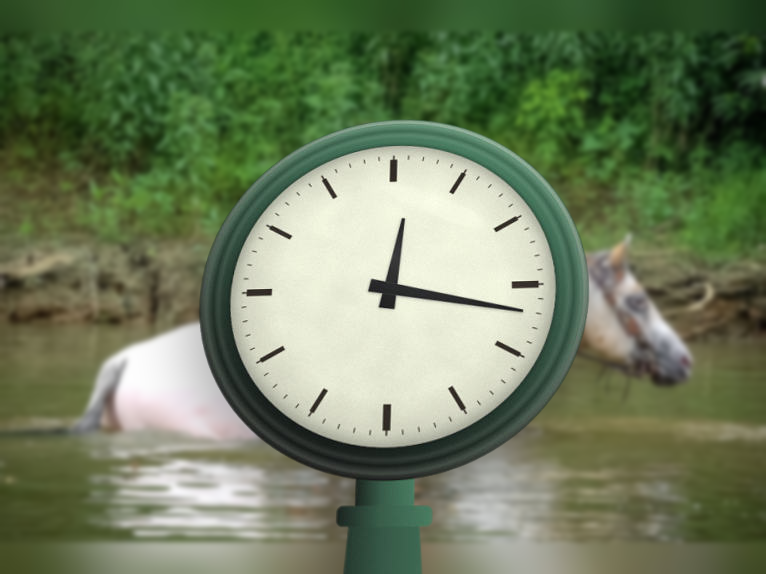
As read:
12:17
